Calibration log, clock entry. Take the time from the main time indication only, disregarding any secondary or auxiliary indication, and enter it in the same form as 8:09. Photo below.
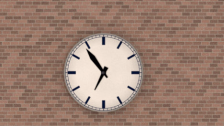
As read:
6:54
